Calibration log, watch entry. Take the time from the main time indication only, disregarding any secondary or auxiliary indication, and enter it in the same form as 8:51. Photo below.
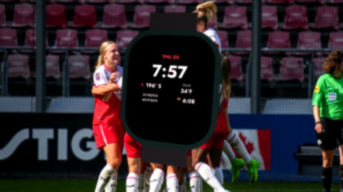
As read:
7:57
